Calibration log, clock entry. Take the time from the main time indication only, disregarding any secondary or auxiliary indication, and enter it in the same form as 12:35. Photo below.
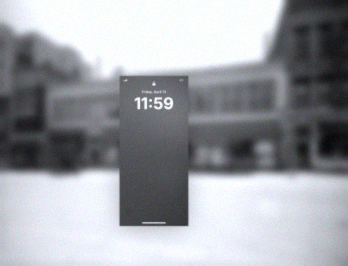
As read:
11:59
